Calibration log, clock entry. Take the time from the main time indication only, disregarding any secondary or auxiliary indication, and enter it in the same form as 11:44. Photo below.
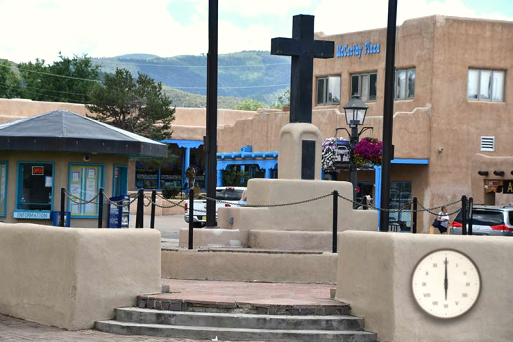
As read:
6:00
